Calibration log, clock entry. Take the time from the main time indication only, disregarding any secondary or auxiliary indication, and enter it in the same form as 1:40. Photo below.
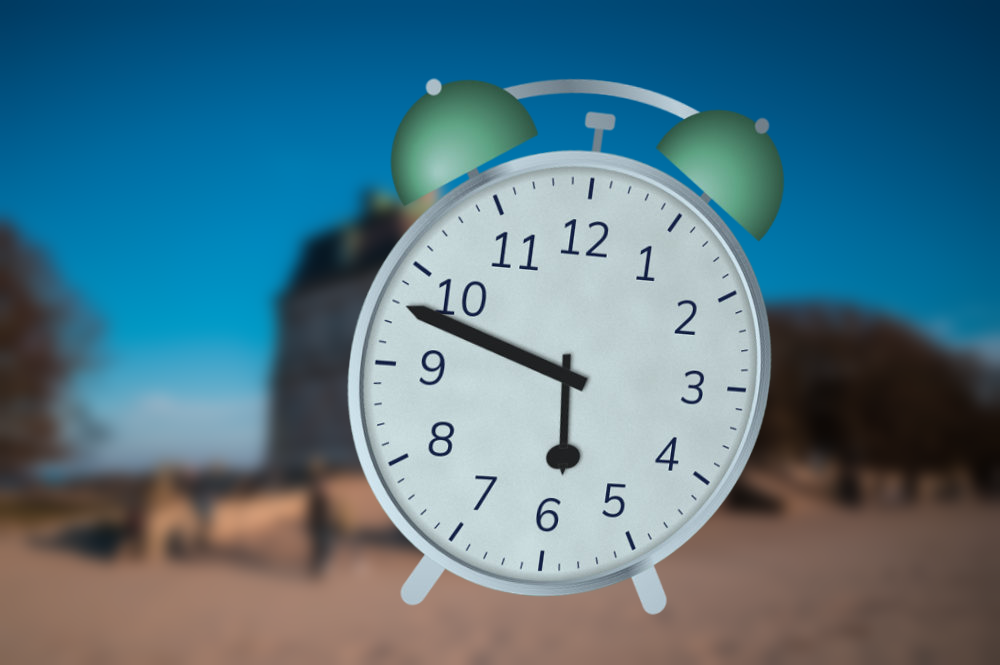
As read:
5:48
